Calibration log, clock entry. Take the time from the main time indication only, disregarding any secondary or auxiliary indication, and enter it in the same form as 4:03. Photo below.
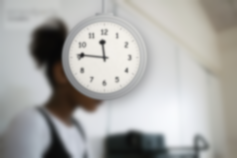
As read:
11:46
